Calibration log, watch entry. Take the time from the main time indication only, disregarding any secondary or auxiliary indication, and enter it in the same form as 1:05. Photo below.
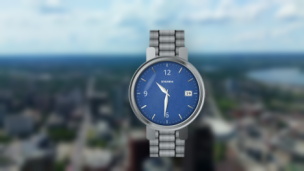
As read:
10:31
